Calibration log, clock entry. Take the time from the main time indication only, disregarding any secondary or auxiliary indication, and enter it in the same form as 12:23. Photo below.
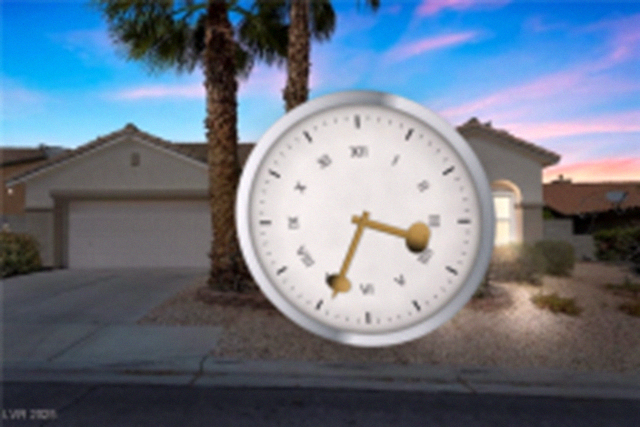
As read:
3:34
